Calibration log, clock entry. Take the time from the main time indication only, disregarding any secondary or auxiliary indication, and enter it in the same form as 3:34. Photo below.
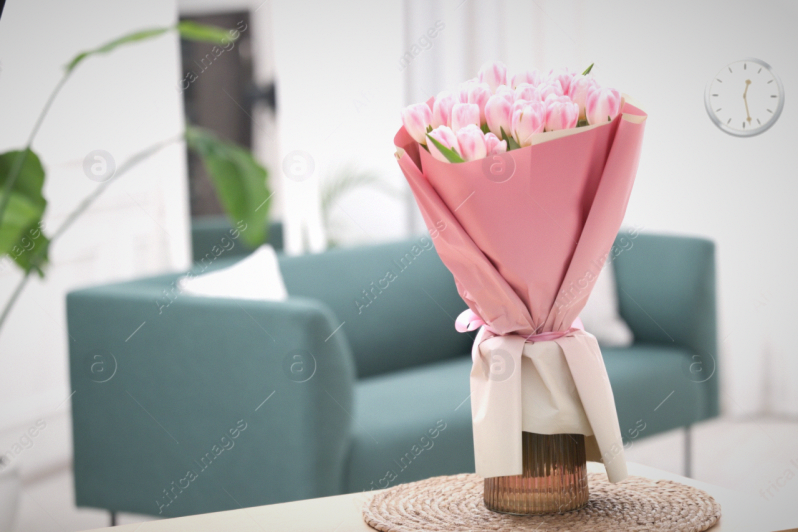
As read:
12:28
